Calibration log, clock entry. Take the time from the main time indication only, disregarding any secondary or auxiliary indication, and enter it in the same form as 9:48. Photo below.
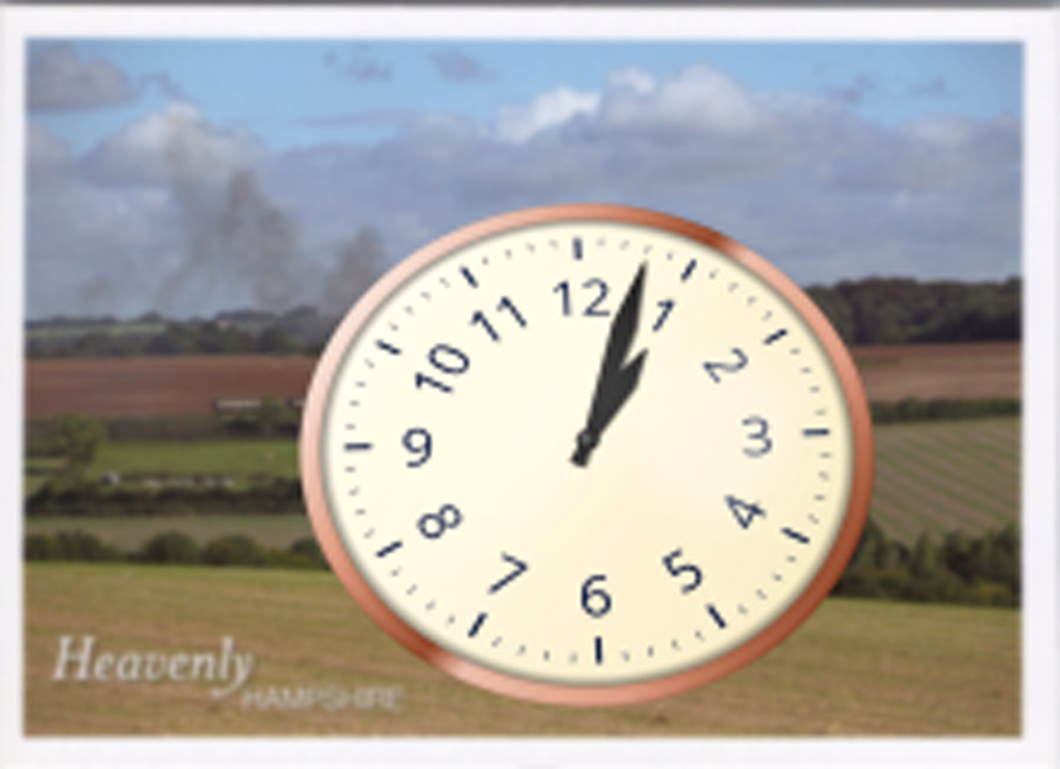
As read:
1:03
